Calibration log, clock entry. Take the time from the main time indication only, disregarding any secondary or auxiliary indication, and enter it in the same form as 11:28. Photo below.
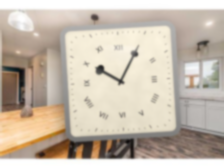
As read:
10:05
